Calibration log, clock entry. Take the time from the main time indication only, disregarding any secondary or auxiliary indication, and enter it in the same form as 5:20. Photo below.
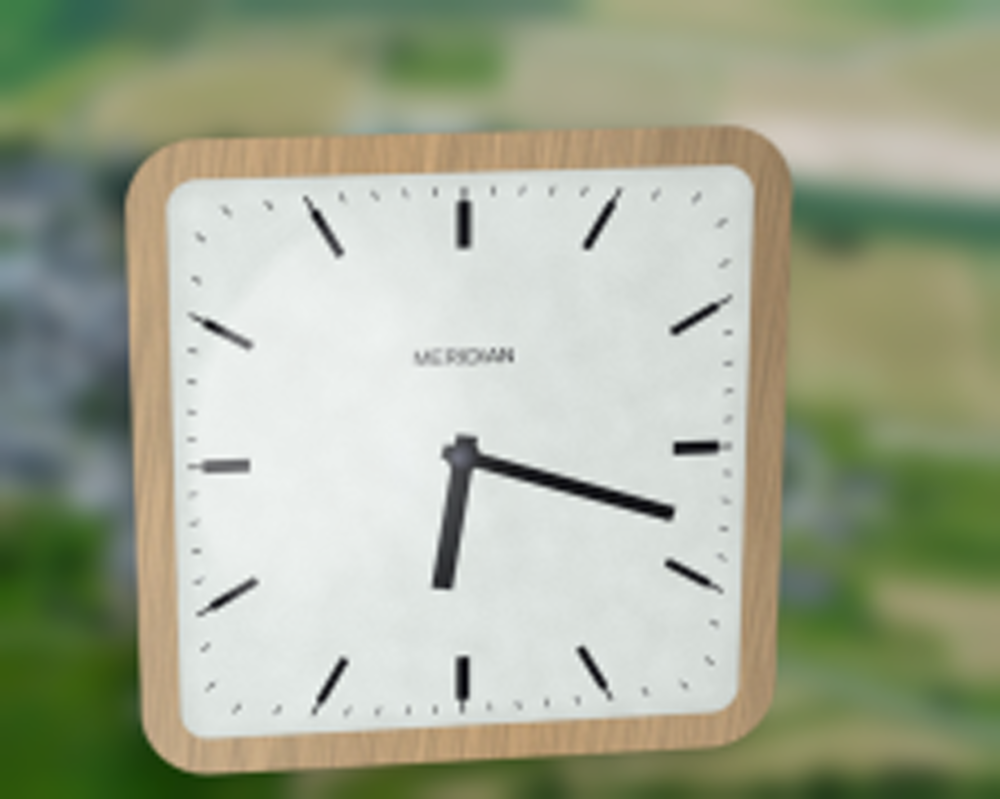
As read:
6:18
